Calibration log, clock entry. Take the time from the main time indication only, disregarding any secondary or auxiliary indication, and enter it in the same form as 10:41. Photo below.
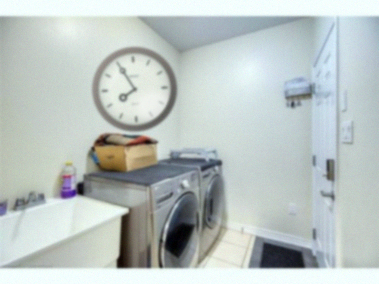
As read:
7:55
